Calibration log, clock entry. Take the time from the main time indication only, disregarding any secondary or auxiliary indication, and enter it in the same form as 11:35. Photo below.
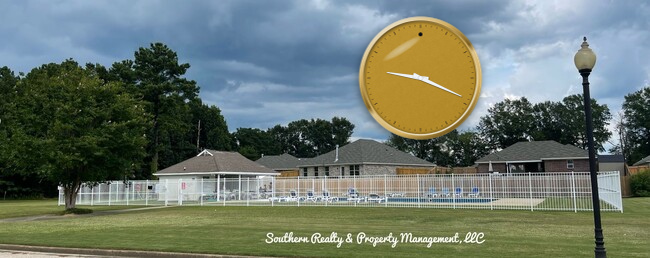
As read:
9:19
